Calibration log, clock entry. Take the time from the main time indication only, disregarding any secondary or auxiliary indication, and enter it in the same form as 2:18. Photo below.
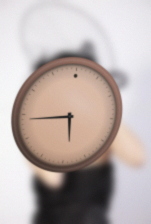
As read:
5:44
